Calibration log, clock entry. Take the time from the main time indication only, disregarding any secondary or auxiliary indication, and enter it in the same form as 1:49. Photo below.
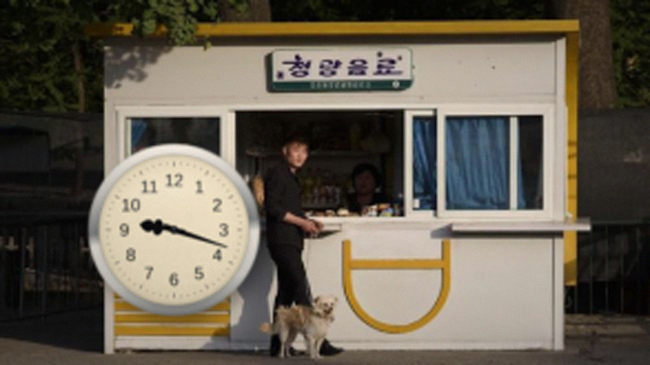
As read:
9:18
